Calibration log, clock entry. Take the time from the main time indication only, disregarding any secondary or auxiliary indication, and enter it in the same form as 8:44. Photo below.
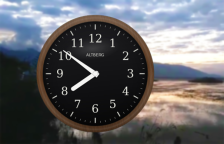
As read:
7:51
